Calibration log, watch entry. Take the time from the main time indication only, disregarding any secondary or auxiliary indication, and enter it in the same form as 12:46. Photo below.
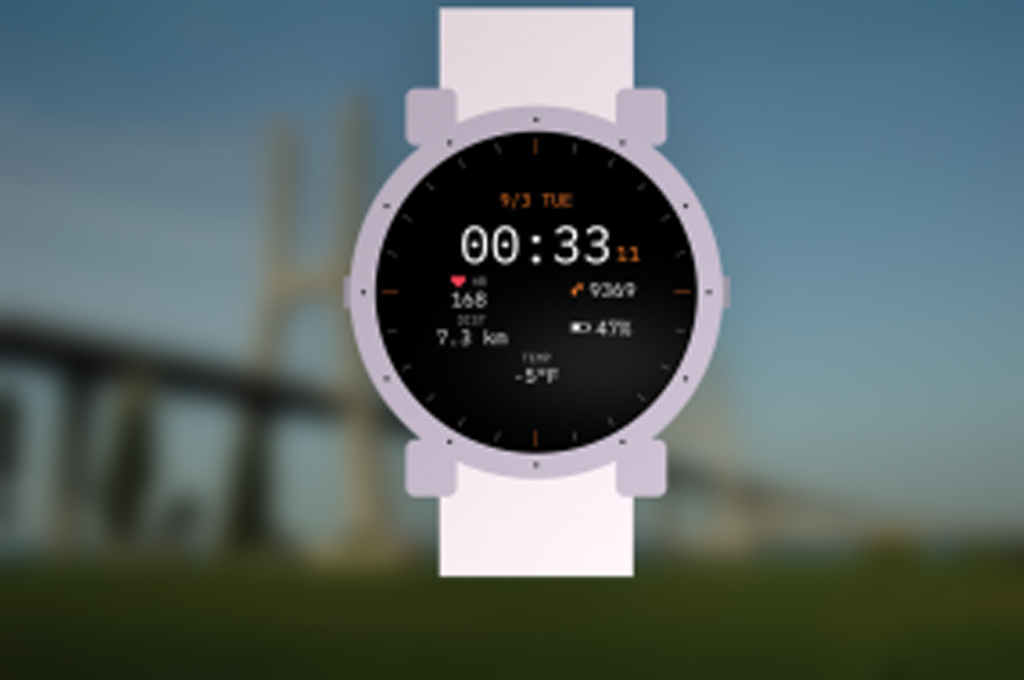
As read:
0:33
